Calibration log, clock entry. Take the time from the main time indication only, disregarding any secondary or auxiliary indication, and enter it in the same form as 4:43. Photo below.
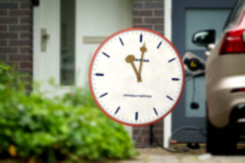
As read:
11:01
